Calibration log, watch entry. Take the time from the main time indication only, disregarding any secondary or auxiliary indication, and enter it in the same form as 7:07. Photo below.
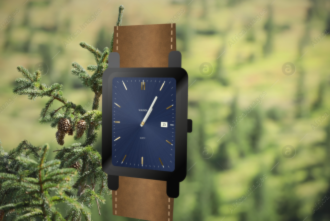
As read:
1:05
